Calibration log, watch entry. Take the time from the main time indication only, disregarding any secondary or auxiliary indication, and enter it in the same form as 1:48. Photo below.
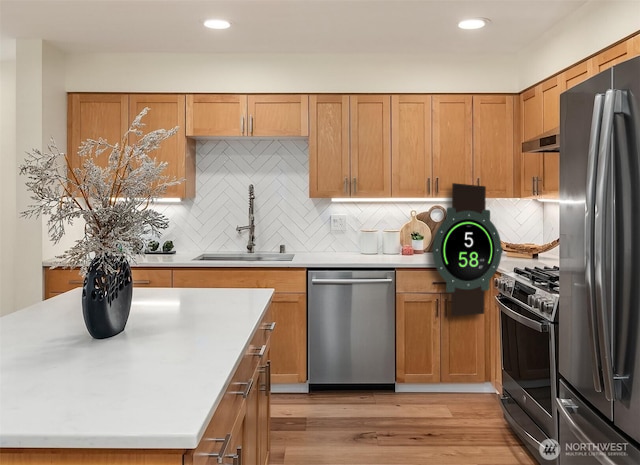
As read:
5:58
